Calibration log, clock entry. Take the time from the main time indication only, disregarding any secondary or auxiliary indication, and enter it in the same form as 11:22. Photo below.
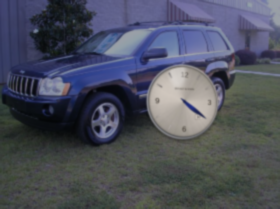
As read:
4:21
